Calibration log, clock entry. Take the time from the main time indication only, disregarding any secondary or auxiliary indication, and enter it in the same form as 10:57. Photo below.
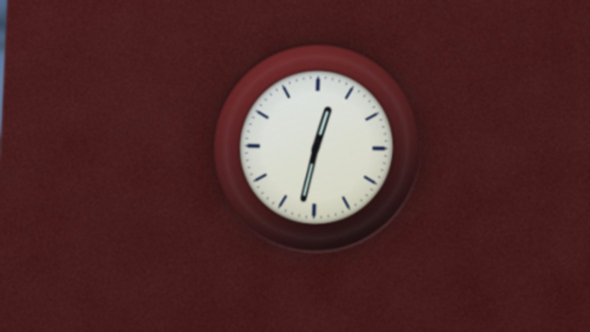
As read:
12:32
